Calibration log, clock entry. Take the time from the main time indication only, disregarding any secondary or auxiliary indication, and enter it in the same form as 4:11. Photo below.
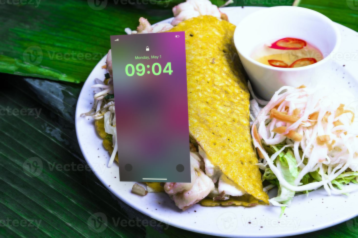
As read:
9:04
